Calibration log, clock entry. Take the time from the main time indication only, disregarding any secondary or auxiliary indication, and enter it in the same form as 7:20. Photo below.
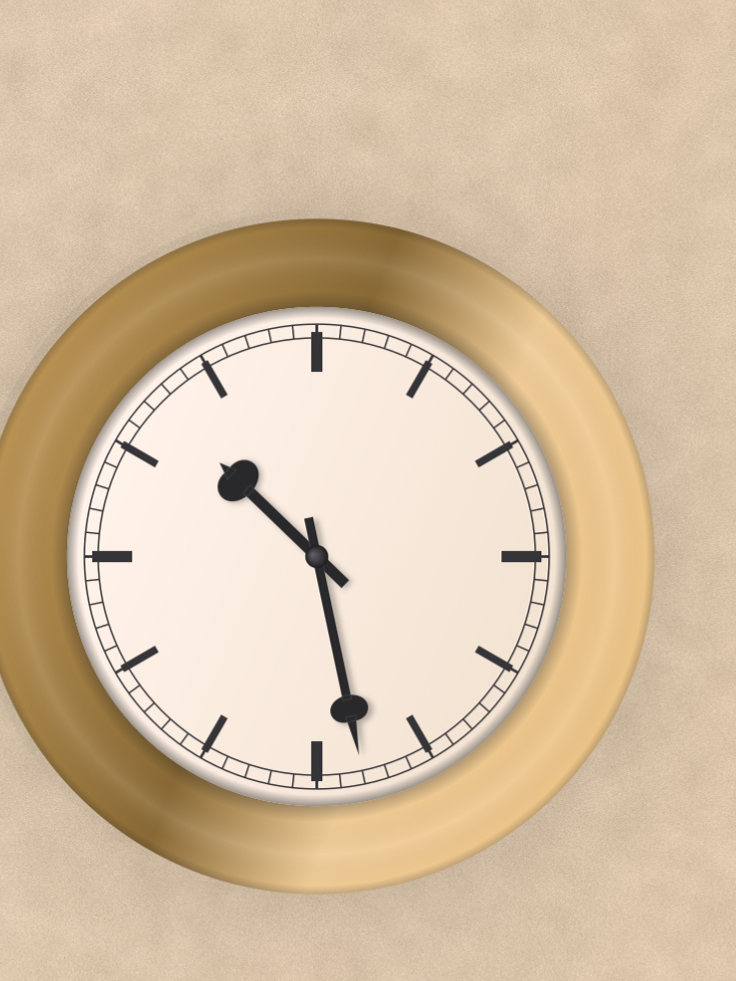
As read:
10:28
